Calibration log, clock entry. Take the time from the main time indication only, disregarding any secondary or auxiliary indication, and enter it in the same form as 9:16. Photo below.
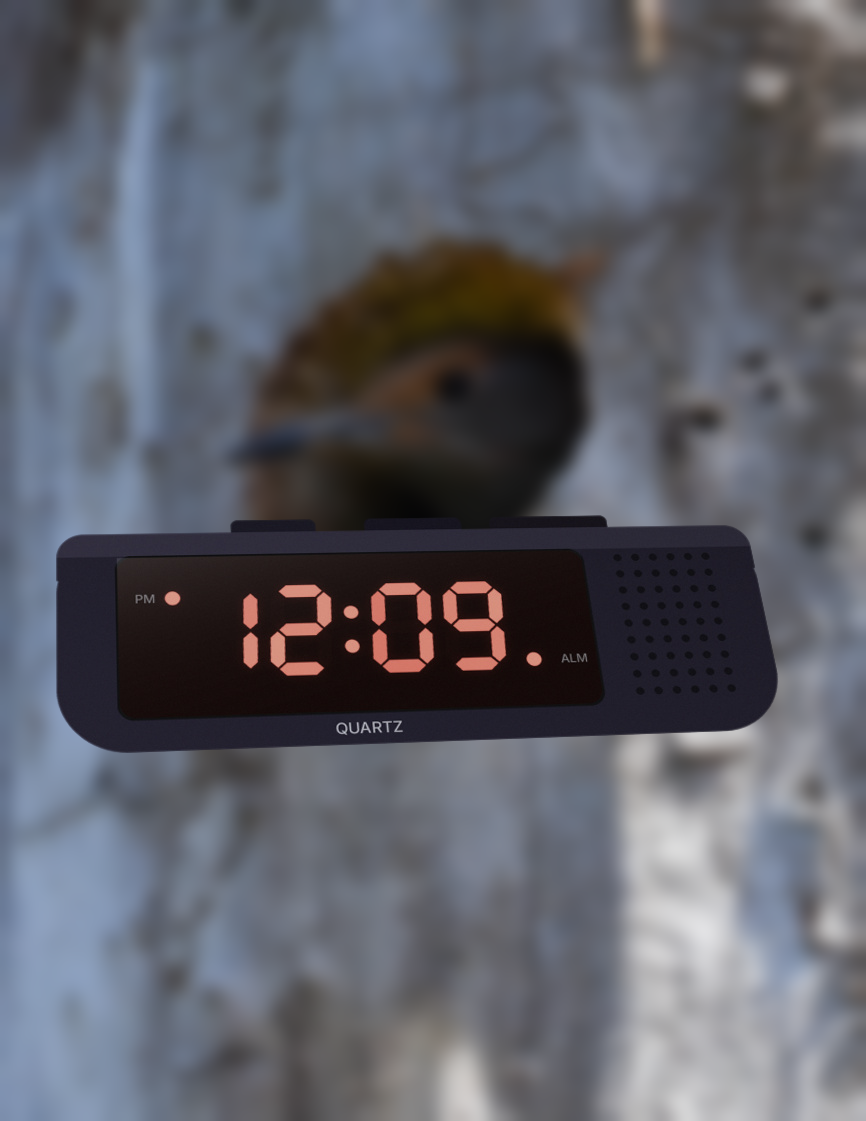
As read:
12:09
